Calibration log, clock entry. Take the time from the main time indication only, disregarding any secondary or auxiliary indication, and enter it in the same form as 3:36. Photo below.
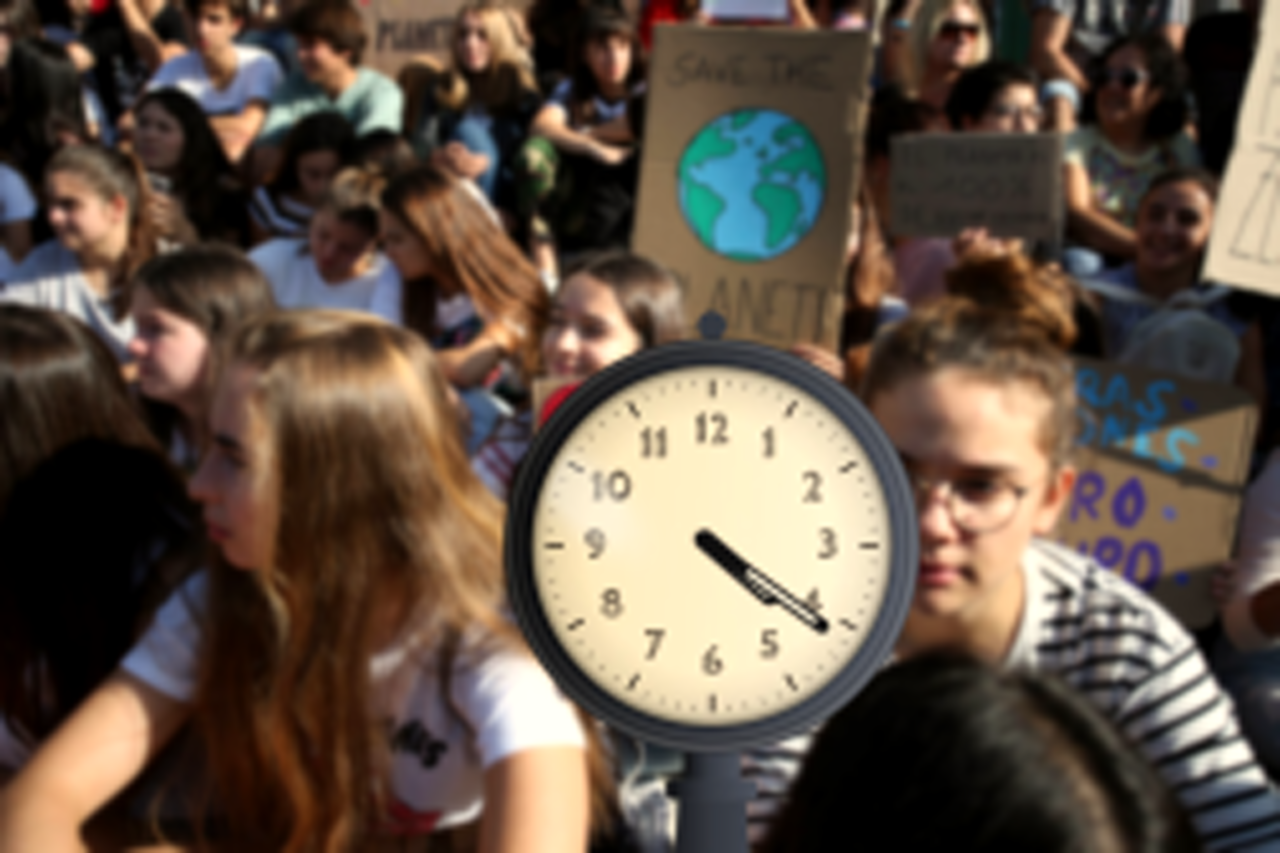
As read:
4:21
